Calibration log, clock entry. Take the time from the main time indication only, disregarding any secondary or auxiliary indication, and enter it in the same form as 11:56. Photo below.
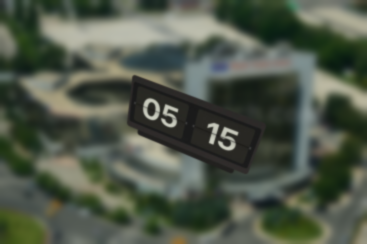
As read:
5:15
